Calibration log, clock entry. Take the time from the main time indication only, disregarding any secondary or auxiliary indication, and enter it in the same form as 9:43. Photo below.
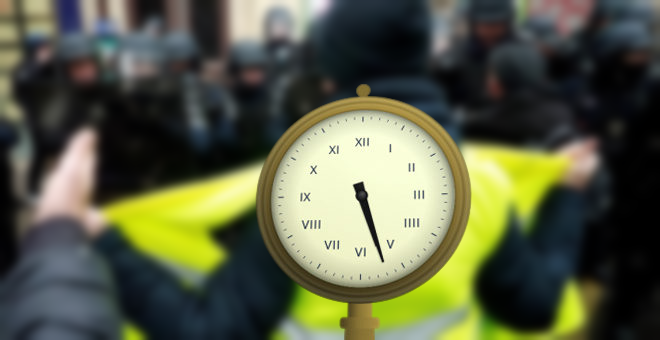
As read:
5:27
